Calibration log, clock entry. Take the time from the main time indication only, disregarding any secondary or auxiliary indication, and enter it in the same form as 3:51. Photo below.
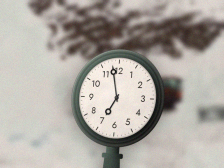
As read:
6:58
